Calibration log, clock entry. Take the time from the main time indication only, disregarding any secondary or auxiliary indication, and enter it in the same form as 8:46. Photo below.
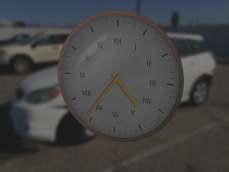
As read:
4:36
